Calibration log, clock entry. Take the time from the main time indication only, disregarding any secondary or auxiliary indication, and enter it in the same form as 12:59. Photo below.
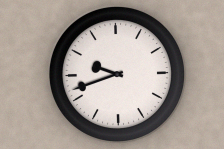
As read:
9:42
